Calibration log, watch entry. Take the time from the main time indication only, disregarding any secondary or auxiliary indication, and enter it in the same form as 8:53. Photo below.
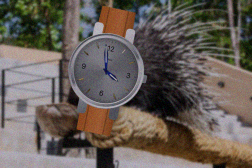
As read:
3:58
